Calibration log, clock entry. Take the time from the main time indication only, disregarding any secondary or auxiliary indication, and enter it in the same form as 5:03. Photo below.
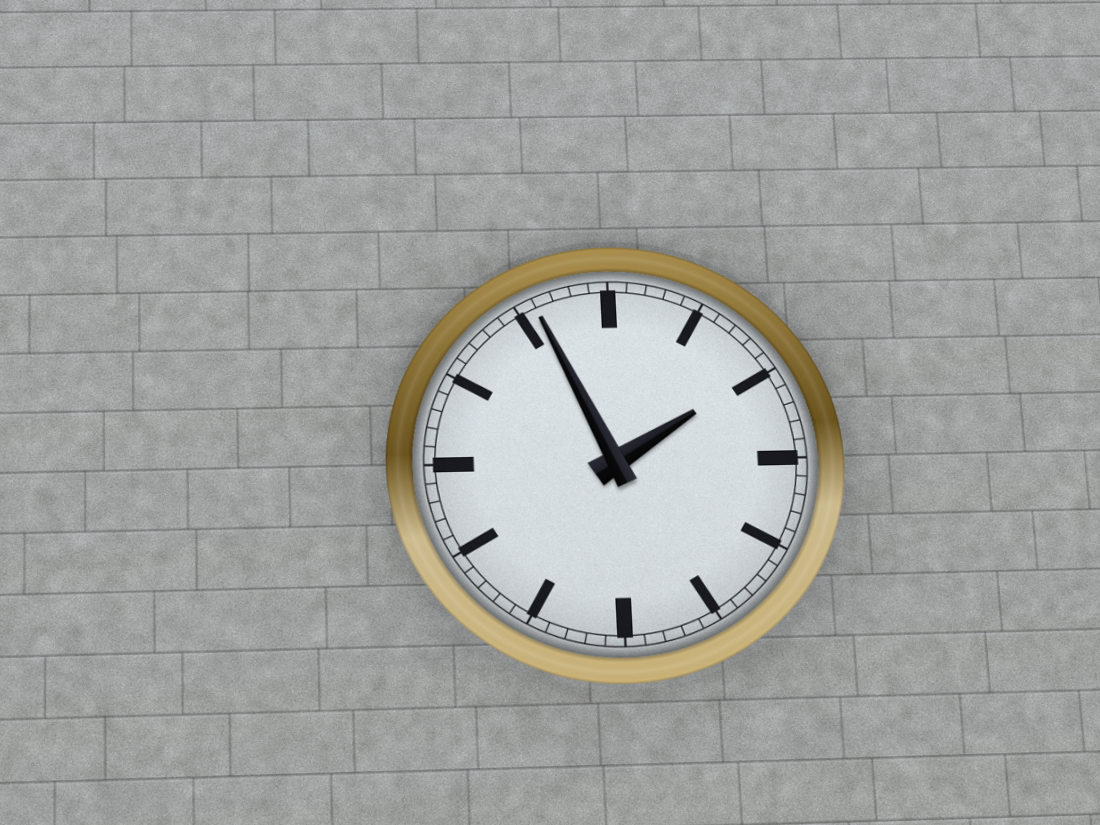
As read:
1:56
